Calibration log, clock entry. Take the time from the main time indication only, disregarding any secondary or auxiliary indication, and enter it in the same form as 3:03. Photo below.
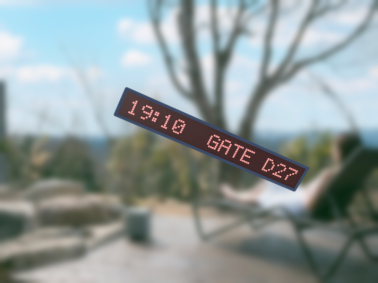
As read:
19:10
